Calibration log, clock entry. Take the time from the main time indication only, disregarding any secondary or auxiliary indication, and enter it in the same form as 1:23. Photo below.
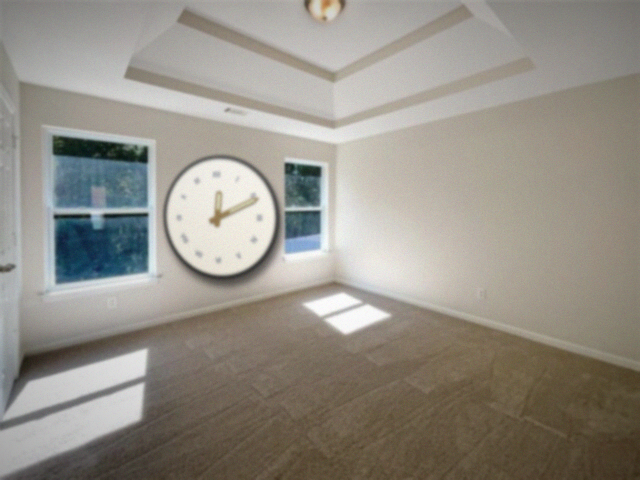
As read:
12:11
